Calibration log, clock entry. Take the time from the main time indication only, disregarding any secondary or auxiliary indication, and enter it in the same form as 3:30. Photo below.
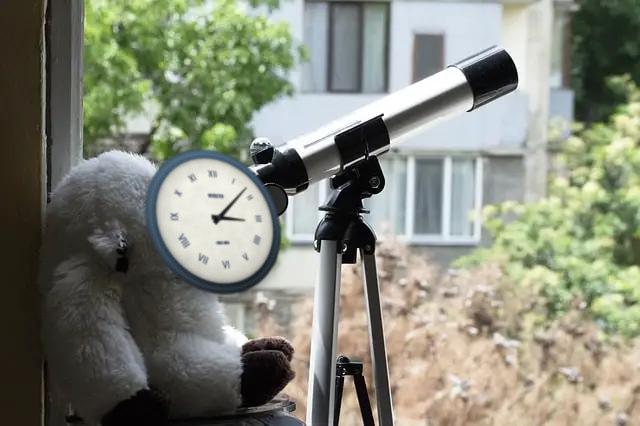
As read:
3:08
